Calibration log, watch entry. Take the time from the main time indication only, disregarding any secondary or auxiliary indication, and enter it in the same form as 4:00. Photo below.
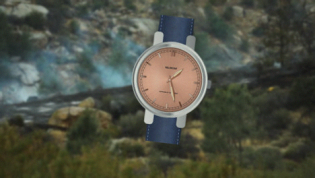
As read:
1:27
